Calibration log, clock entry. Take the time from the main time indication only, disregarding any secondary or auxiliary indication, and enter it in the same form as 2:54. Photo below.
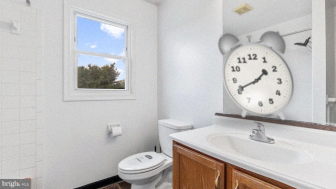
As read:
1:41
